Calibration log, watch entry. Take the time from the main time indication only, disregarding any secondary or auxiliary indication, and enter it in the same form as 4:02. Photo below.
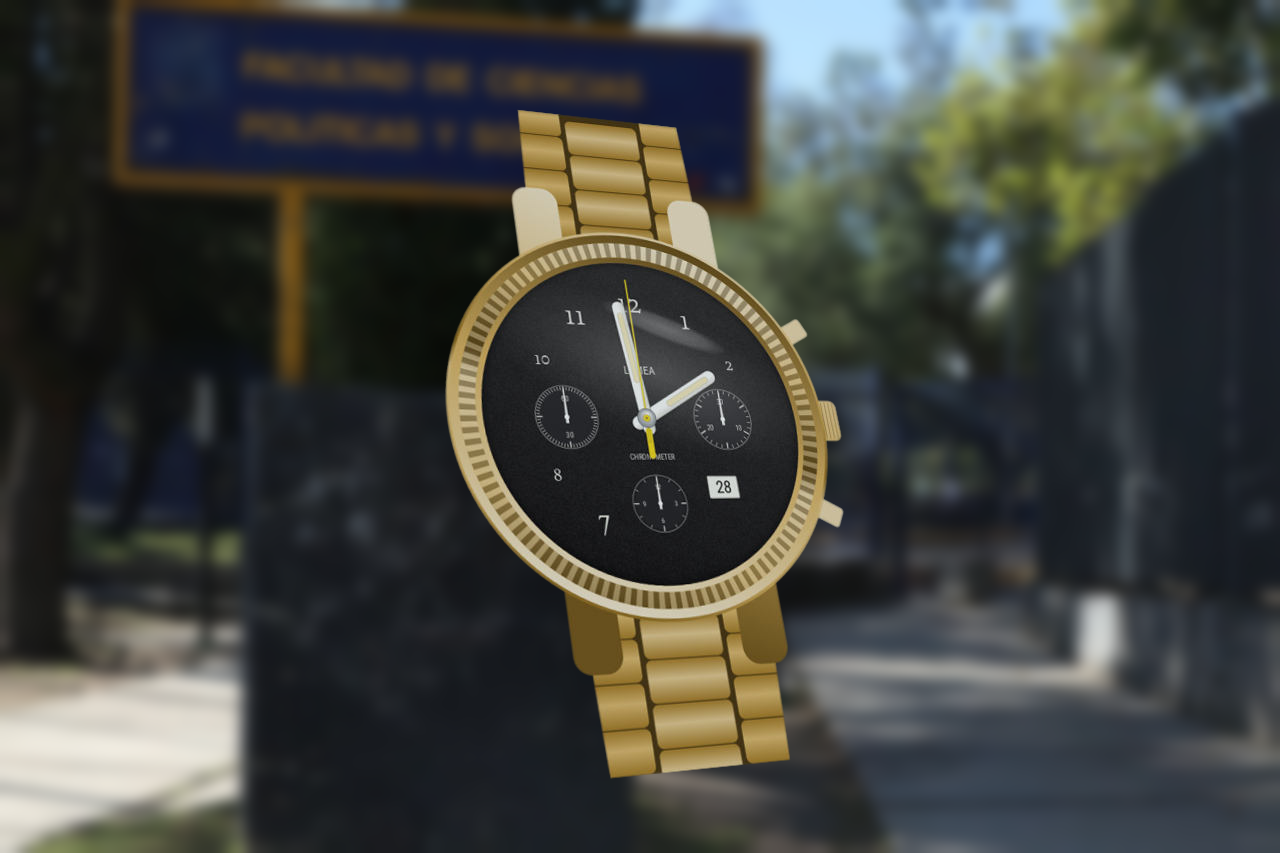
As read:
1:59
